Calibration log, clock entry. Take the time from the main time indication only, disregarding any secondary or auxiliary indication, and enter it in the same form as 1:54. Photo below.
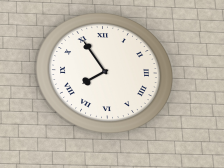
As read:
7:55
